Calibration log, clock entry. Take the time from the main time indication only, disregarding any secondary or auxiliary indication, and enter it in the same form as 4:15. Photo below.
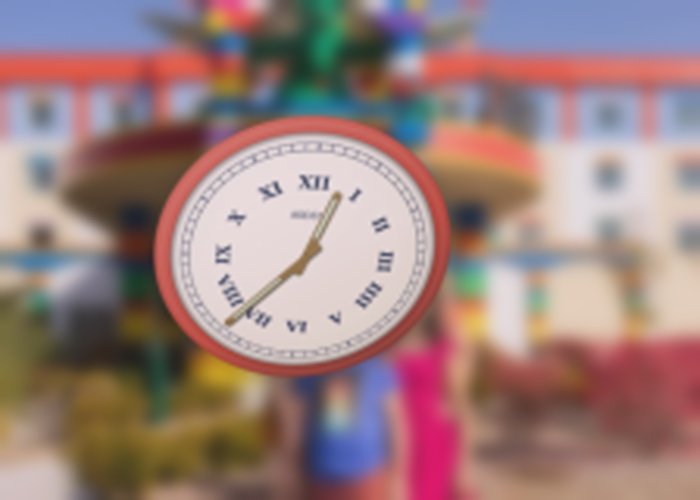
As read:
12:37
